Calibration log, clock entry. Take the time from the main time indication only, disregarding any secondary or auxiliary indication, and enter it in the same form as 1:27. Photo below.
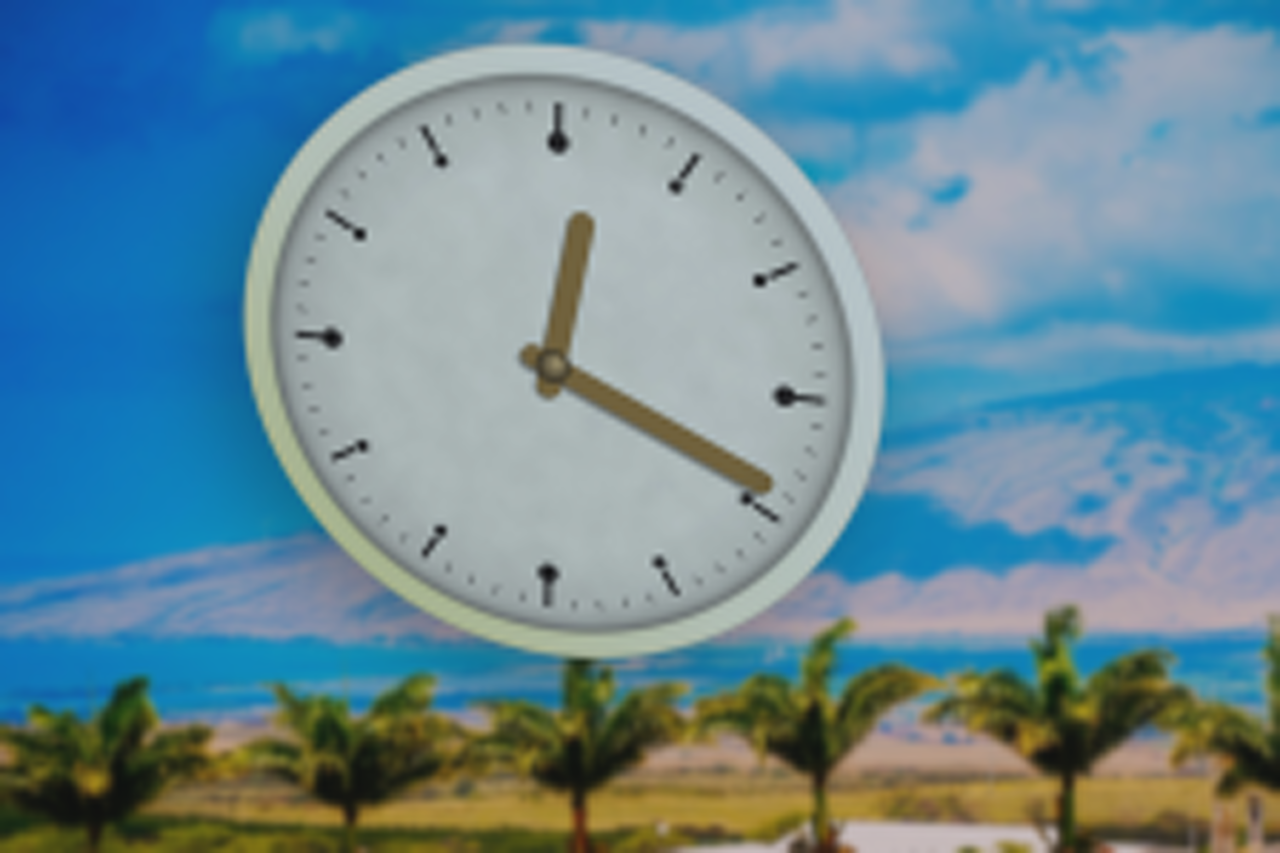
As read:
12:19
